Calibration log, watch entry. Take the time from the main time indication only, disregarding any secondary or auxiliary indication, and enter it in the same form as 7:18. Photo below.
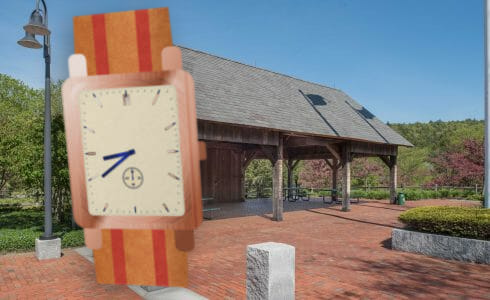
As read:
8:39
